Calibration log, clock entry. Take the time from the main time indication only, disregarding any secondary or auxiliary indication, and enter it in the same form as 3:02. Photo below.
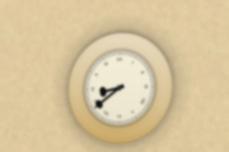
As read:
8:39
